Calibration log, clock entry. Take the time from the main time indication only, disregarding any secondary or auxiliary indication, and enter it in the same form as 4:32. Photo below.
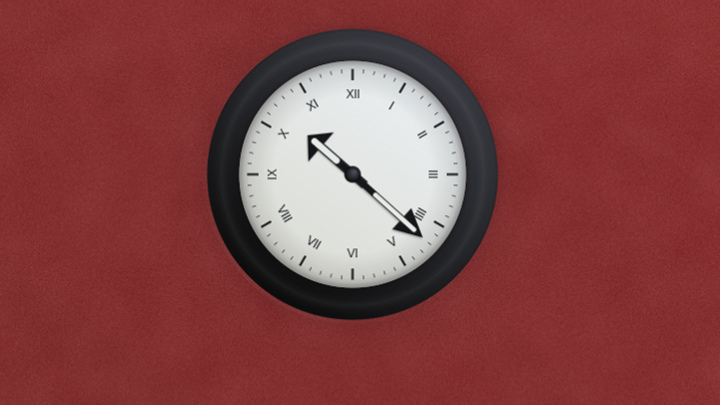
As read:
10:22
